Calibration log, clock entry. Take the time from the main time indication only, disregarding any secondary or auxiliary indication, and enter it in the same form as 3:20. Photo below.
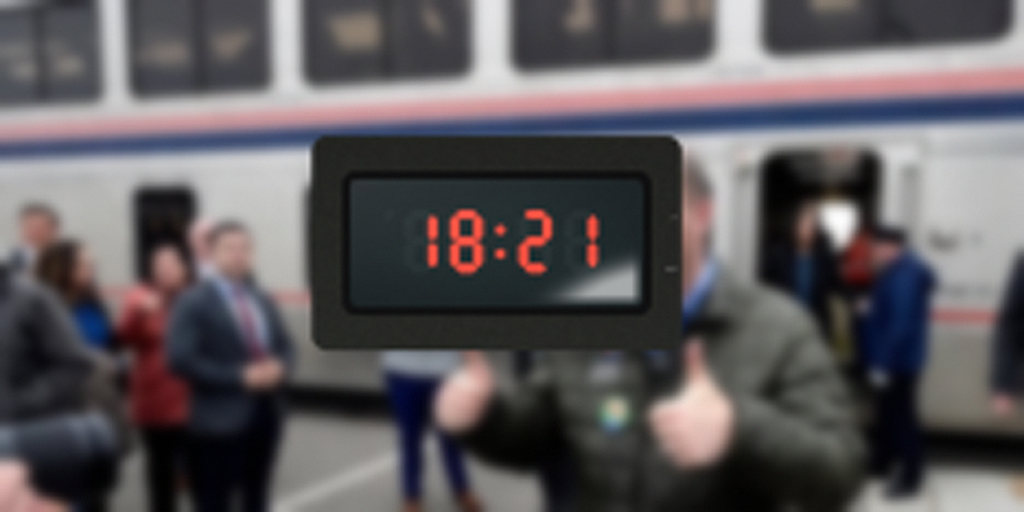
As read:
18:21
